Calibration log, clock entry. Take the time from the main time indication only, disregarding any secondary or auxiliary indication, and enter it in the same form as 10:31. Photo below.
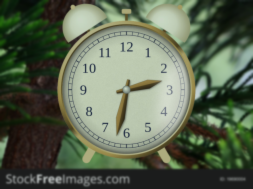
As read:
2:32
